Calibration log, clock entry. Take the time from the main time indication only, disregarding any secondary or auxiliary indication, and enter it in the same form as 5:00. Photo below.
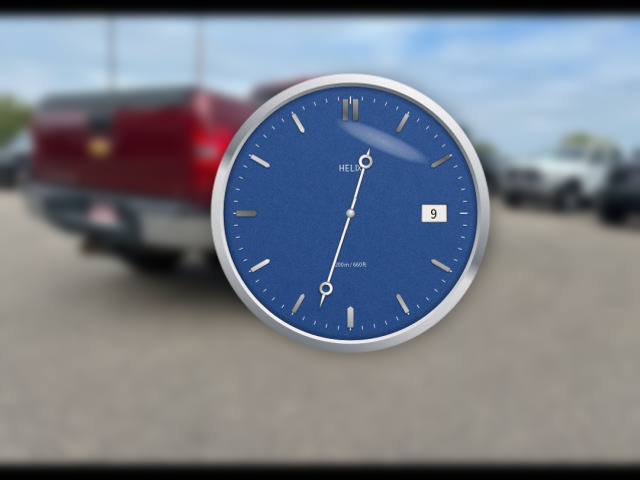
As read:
12:33
